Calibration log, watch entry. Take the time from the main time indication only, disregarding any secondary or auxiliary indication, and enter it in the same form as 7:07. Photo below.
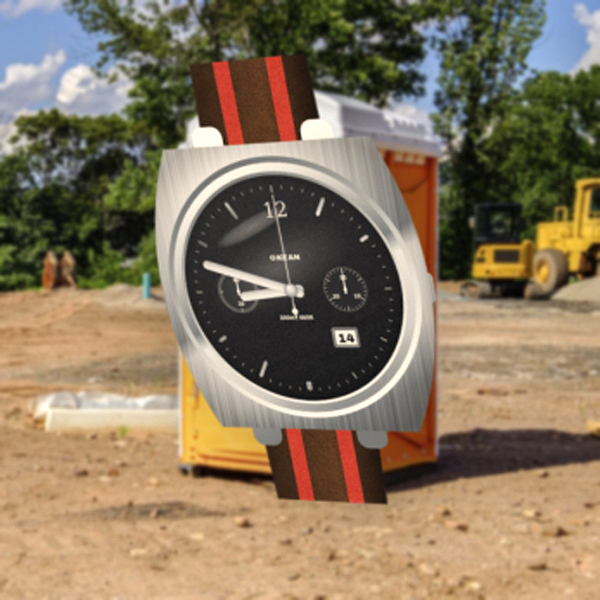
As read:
8:48
